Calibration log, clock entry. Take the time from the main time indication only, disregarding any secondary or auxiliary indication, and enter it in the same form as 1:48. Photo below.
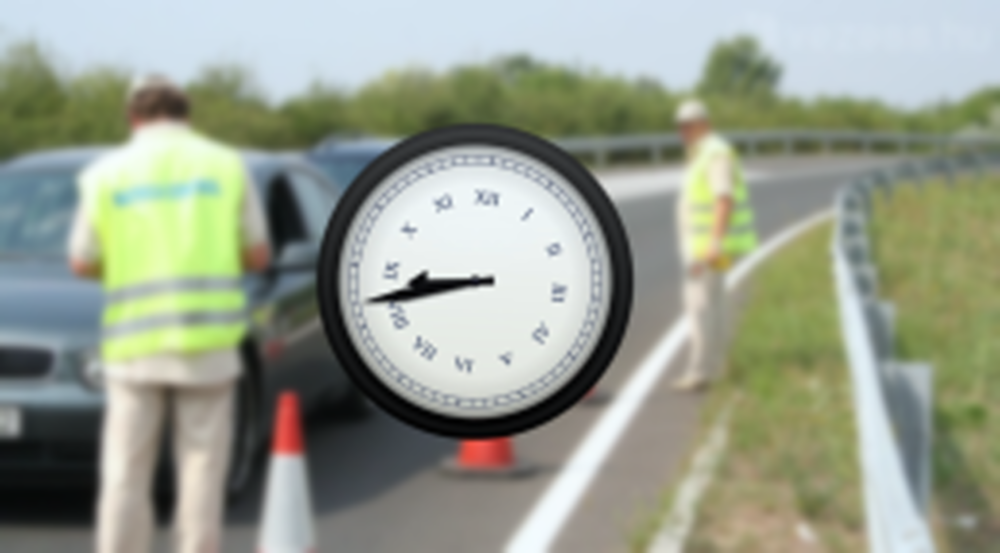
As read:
8:42
